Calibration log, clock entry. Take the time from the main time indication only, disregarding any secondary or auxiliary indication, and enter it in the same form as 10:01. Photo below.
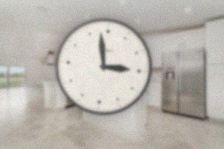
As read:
2:58
